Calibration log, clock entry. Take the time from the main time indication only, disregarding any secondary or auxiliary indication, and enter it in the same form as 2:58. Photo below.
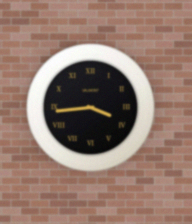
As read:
3:44
